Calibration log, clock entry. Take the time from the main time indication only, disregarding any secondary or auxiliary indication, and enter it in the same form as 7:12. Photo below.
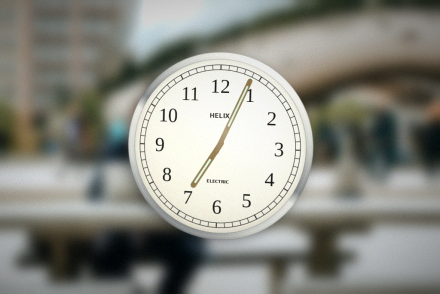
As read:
7:04
